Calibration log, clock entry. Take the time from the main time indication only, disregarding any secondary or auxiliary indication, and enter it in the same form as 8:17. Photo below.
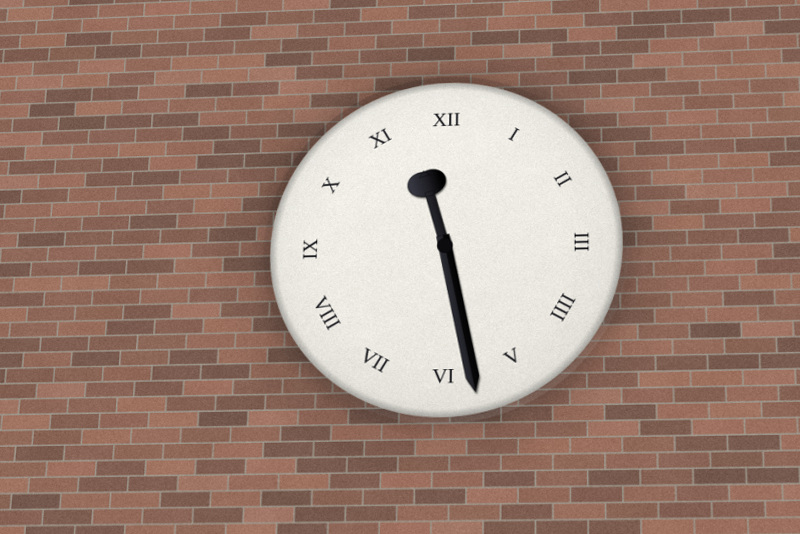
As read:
11:28
